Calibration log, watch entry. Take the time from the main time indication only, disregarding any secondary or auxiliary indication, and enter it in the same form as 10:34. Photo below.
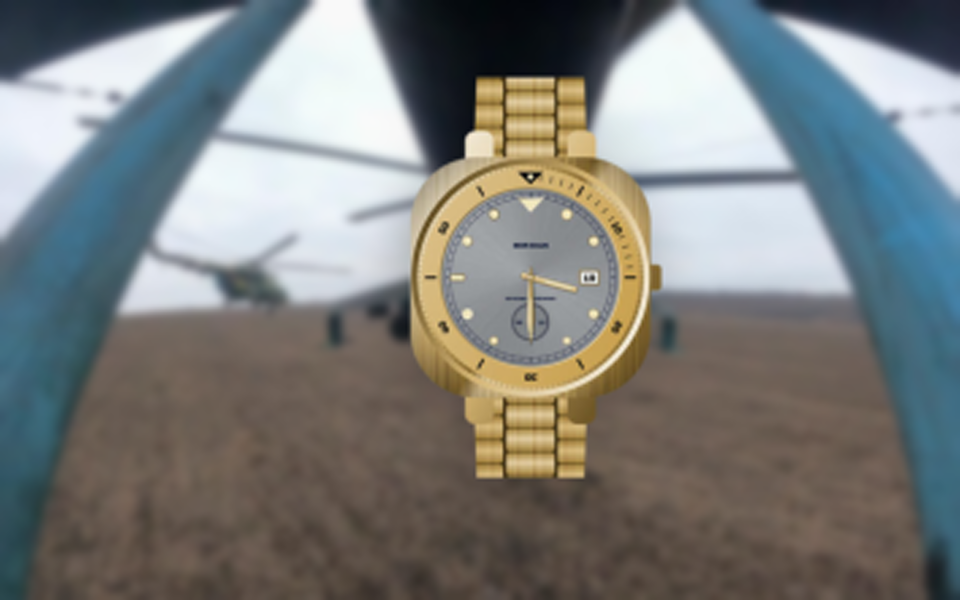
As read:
3:30
